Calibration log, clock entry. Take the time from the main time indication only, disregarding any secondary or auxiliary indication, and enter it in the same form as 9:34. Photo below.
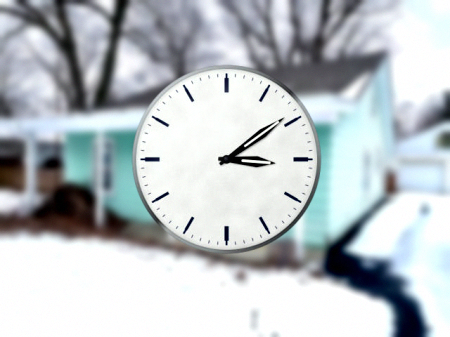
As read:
3:09
